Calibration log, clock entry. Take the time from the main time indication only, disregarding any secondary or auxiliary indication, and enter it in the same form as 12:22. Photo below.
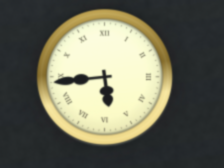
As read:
5:44
